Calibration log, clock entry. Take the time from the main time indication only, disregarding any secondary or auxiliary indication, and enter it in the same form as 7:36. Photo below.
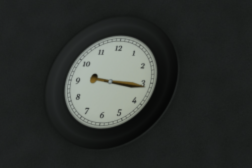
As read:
9:16
